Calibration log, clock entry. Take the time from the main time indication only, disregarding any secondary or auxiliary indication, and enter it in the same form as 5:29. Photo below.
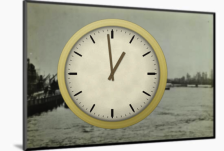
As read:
12:59
